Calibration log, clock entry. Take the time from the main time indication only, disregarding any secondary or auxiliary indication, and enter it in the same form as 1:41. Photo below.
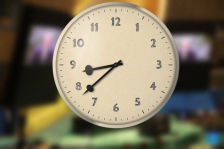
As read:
8:38
